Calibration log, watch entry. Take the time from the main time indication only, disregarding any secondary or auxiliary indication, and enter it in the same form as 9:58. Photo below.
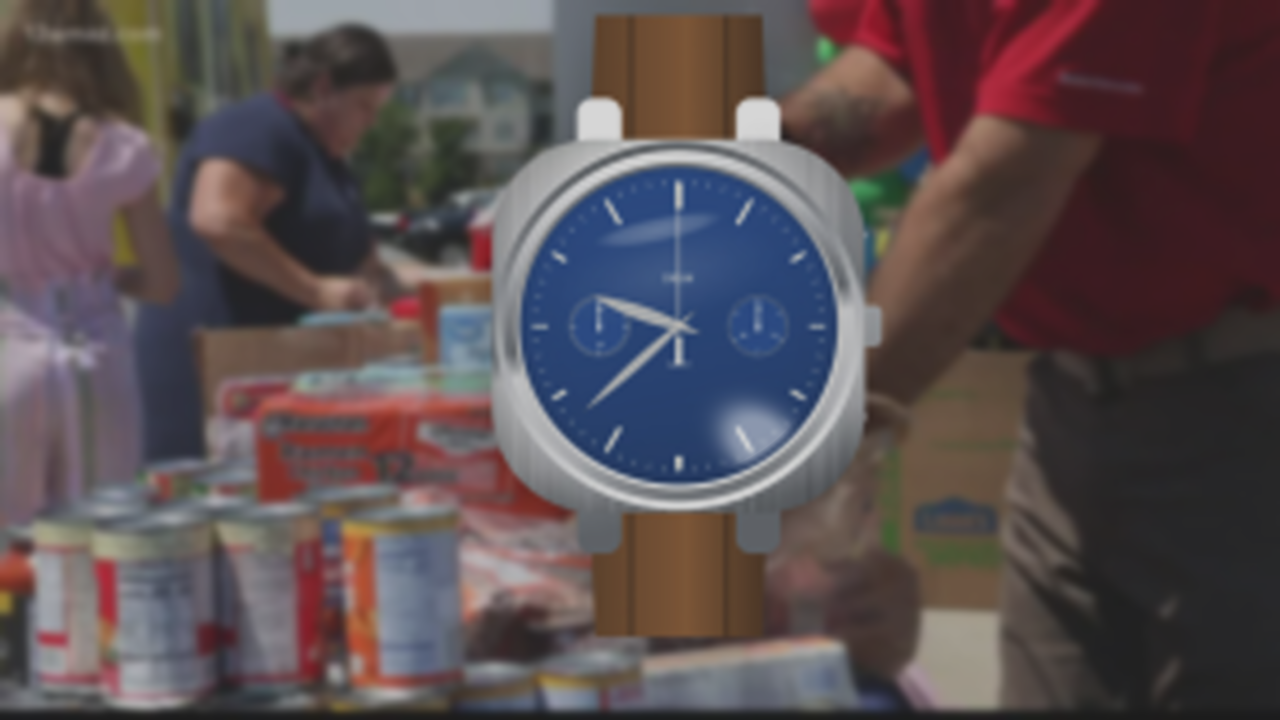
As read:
9:38
